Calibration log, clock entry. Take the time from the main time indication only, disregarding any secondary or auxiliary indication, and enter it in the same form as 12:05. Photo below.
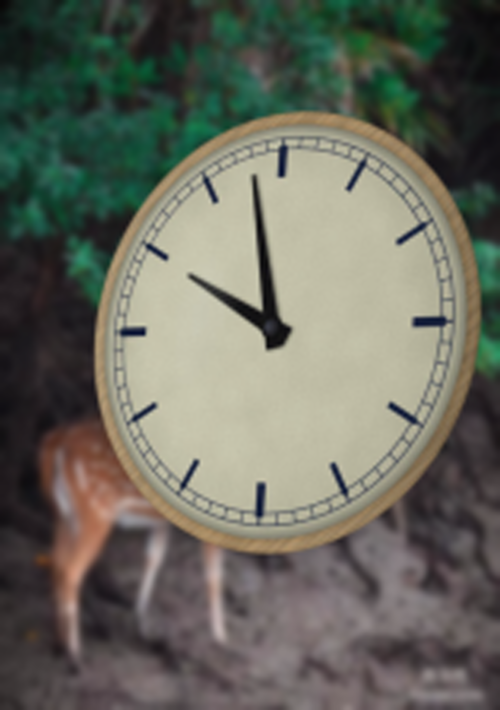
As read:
9:58
